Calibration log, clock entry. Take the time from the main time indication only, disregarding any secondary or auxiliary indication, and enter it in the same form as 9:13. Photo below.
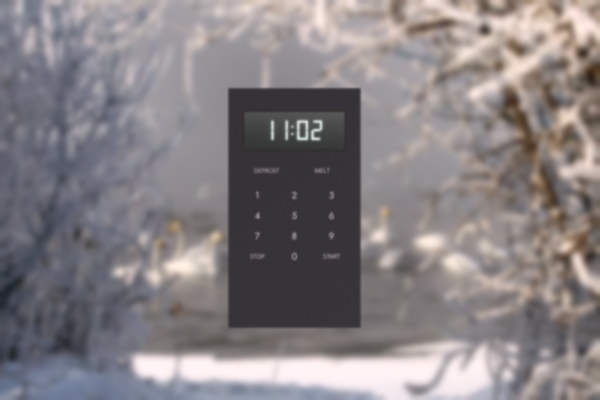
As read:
11:02
